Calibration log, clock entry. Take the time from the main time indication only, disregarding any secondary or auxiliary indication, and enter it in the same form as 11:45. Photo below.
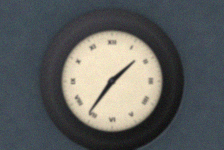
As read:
1:36
